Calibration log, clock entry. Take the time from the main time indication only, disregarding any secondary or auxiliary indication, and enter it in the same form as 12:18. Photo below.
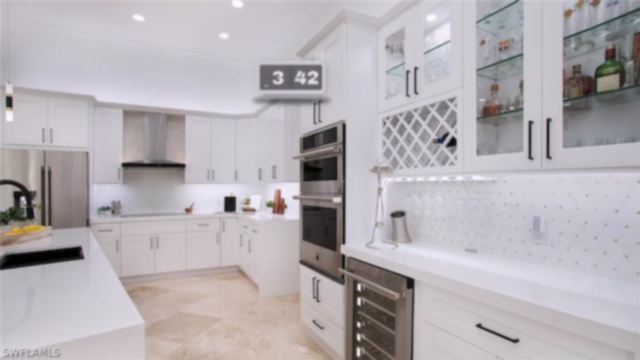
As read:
3:42
